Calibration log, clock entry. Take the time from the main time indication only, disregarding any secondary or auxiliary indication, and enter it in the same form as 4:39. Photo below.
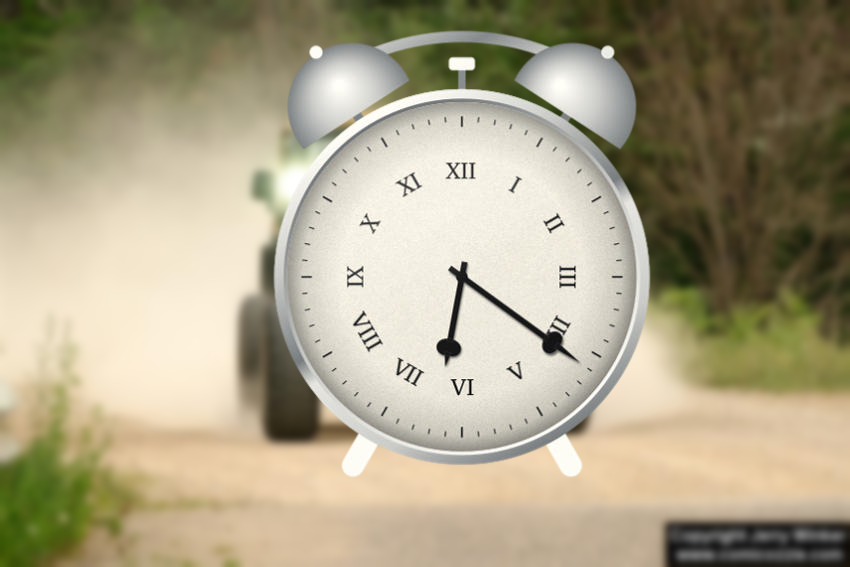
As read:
6:21
